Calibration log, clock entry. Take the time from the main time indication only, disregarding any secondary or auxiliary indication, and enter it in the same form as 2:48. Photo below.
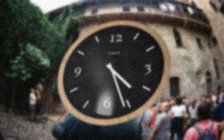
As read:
4:26
